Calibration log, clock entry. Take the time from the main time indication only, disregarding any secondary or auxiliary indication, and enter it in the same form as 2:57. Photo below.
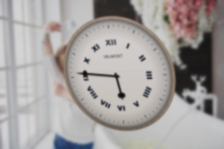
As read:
5:46
